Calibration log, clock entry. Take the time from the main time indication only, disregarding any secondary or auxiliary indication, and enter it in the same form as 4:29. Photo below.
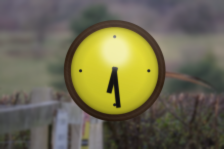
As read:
6:29
